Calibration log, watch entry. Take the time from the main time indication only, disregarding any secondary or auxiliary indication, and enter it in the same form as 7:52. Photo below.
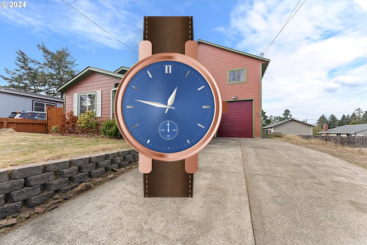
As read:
12:47
